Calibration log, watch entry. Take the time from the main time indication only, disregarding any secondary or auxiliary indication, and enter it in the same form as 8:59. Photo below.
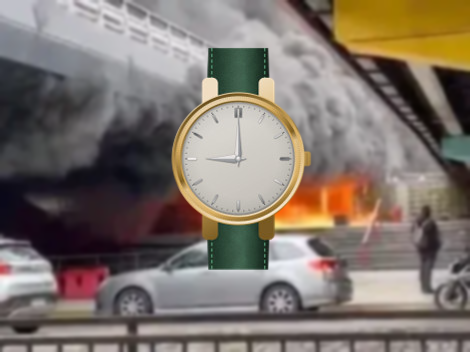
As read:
9:00
